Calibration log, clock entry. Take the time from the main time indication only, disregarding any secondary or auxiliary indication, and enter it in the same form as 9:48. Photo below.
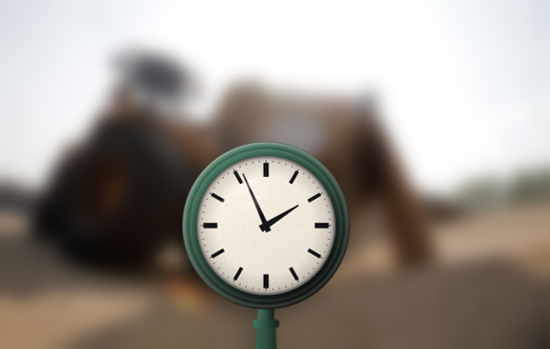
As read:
1:56
